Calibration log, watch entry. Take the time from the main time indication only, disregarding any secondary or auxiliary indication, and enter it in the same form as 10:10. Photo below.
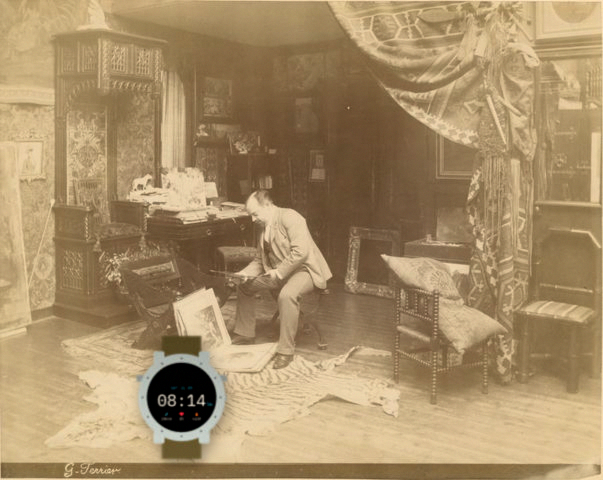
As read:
8:14
